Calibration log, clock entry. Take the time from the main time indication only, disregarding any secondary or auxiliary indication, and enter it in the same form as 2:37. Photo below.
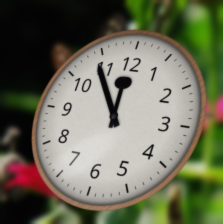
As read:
11:54
